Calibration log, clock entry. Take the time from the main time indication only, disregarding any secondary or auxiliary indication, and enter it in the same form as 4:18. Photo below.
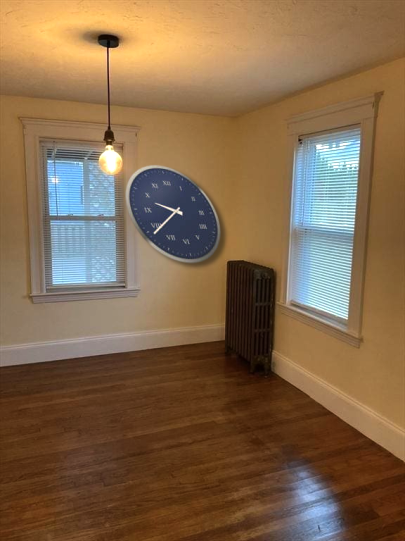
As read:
9:39
